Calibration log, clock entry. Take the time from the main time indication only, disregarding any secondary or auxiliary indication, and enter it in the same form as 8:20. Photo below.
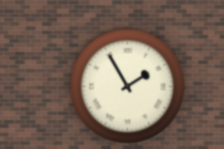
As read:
1:55
